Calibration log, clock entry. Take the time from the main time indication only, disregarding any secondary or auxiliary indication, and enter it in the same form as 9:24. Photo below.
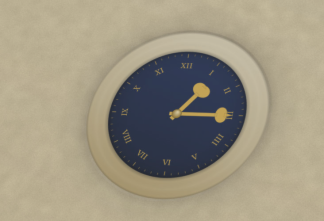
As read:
1:15
